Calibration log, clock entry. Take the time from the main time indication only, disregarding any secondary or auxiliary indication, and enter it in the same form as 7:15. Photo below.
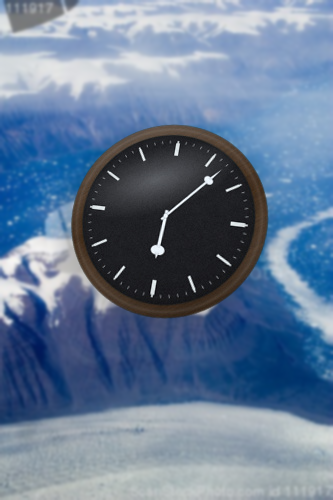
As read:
6:07
